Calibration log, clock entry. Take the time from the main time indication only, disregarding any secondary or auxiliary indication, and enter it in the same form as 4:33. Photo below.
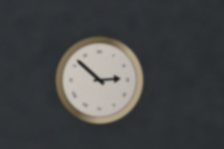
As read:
2:52
